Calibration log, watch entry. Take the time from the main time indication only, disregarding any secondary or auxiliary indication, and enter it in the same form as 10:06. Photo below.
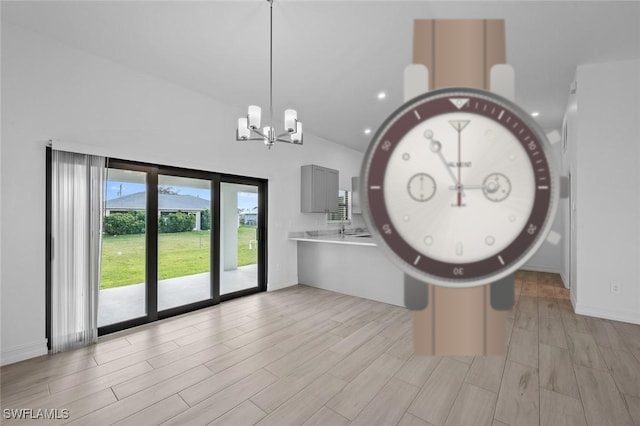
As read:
2:55
